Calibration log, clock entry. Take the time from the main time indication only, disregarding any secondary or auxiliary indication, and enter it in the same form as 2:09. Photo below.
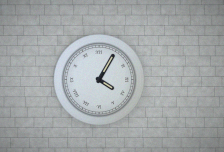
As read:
4:05
